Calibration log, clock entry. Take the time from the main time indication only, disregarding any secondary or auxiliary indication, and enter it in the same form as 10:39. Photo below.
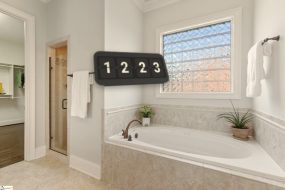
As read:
12:23
